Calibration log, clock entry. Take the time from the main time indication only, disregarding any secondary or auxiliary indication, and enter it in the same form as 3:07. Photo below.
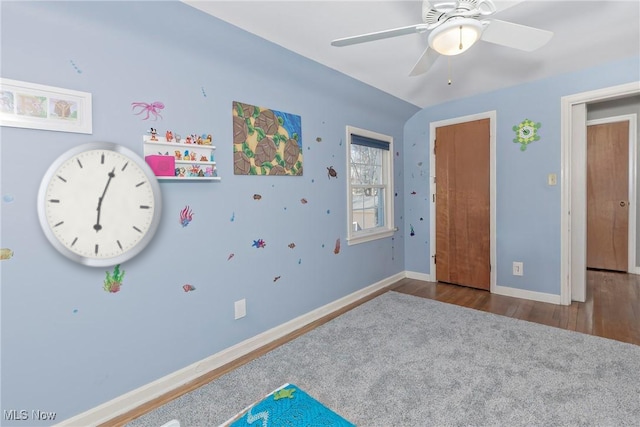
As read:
6:03
